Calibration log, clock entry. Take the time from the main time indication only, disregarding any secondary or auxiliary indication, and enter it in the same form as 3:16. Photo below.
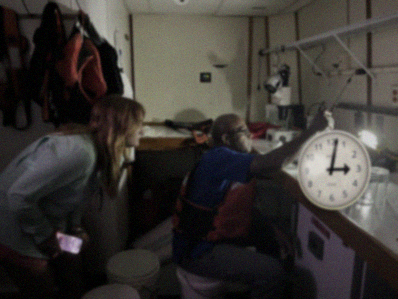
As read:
3:02
